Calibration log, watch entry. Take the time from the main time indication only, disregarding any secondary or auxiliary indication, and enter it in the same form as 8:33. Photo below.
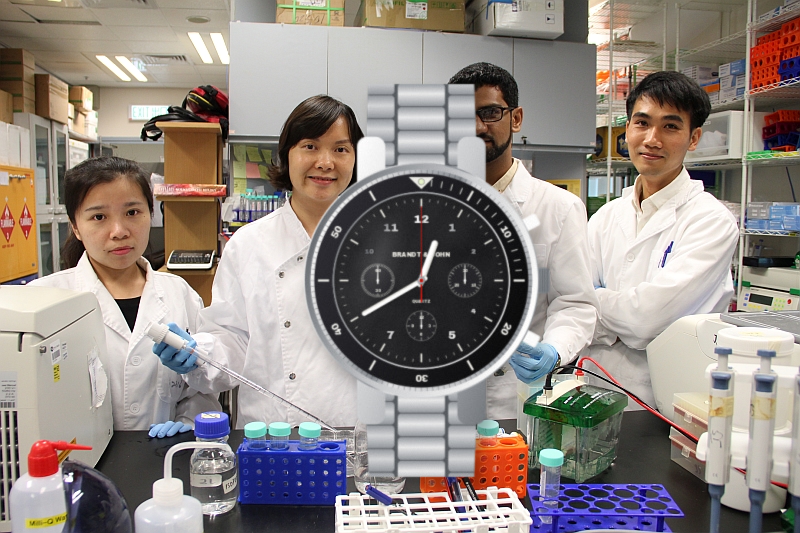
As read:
12:40
